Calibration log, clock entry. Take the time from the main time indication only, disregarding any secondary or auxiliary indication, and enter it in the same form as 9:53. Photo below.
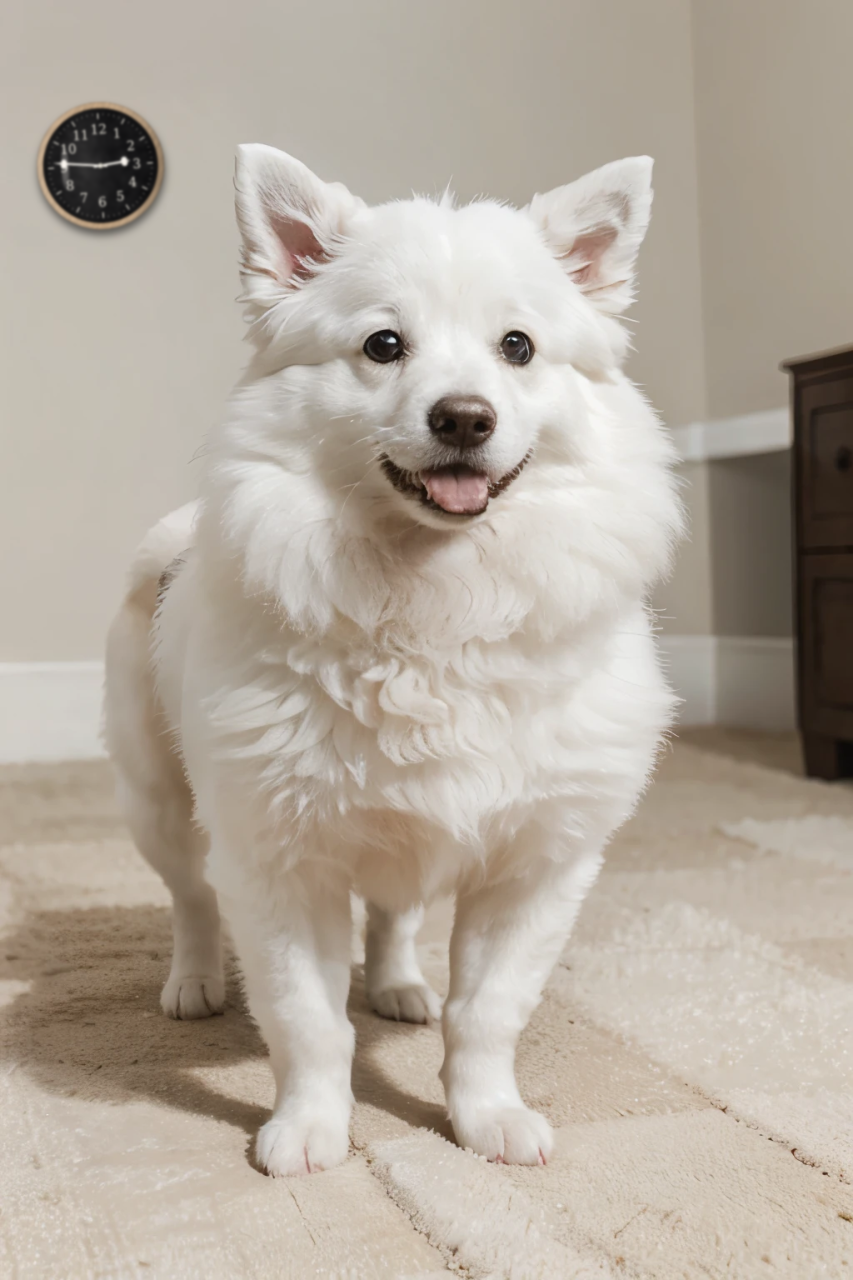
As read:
2:46
